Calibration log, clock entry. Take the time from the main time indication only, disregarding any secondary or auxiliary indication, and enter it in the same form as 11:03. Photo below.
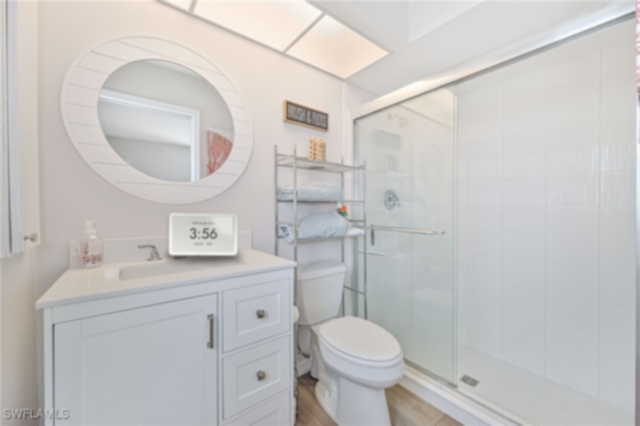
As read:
3:56
